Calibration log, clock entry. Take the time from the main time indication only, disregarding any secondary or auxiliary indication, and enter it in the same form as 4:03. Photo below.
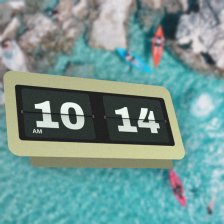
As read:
10:14
